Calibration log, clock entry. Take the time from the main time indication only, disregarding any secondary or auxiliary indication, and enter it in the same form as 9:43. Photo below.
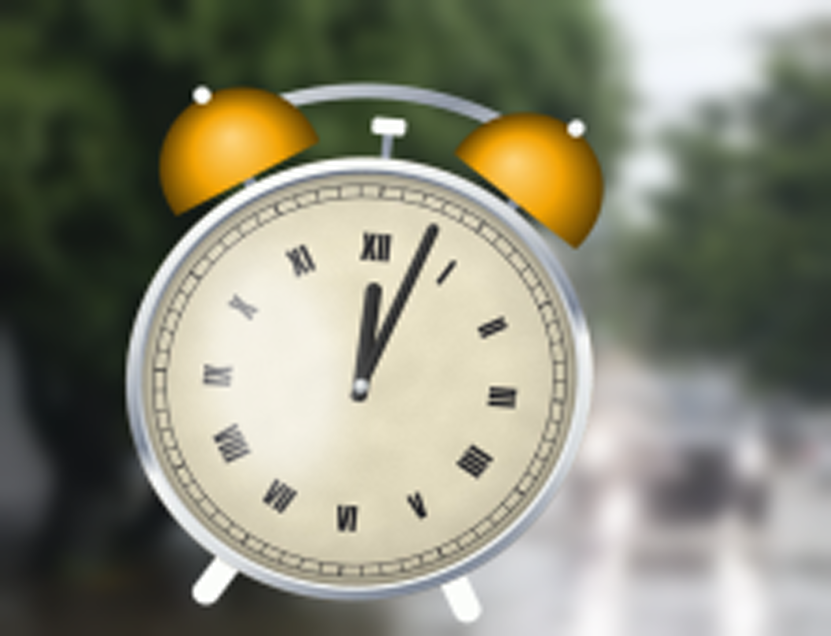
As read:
12:03
